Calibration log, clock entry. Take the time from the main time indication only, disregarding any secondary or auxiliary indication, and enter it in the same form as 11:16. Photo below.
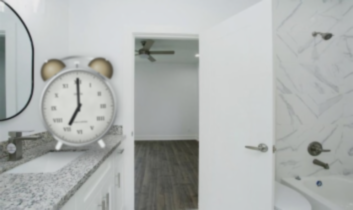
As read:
7:00
